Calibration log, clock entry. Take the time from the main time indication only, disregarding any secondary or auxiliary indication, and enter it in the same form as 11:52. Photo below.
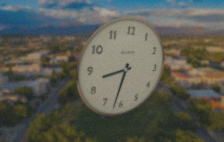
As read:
8:32
